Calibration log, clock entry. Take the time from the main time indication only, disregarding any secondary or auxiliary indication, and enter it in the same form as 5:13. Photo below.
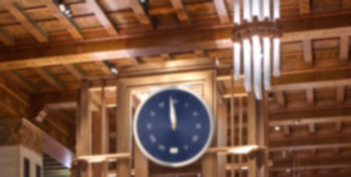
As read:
11:59
